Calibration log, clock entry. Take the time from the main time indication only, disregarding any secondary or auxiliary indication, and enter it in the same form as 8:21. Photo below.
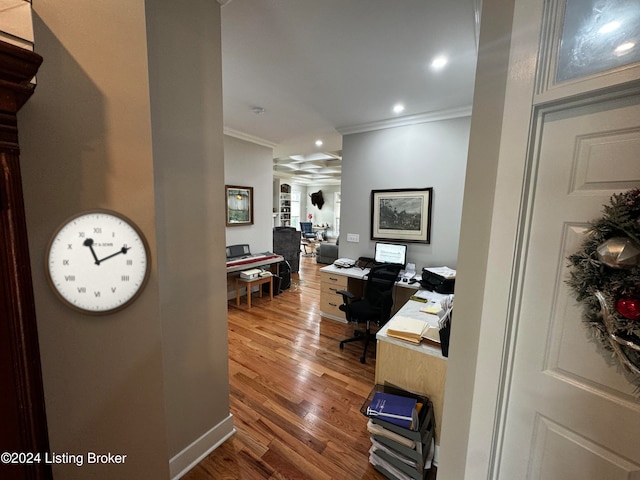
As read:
11:11
